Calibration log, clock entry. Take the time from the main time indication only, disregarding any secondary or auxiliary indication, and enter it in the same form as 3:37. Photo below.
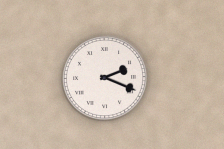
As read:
2:19
